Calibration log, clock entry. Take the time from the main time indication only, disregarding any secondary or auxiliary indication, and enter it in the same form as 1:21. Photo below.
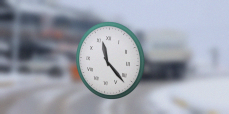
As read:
11:22
